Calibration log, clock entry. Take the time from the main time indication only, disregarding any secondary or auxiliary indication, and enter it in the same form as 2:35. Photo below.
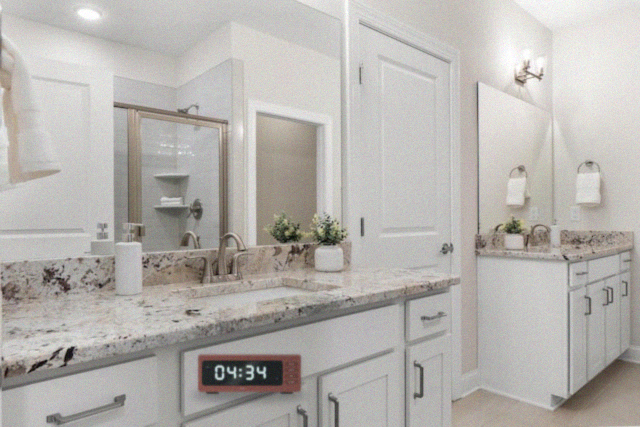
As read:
4:34
